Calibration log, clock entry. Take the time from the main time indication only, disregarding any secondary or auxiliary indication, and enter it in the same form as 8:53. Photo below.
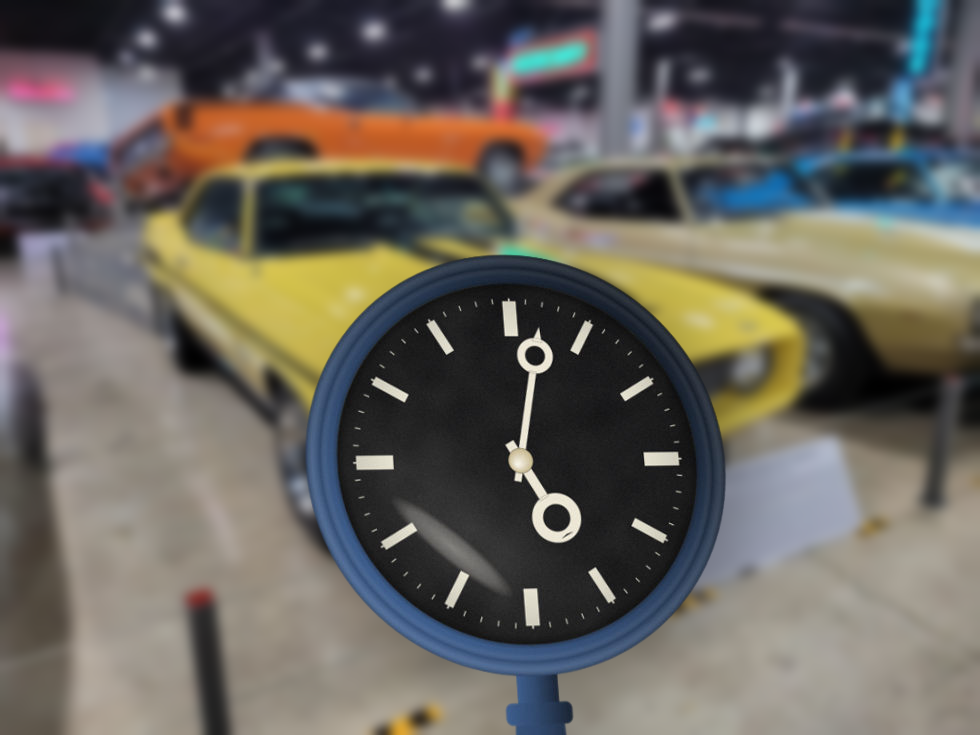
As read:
5:02
